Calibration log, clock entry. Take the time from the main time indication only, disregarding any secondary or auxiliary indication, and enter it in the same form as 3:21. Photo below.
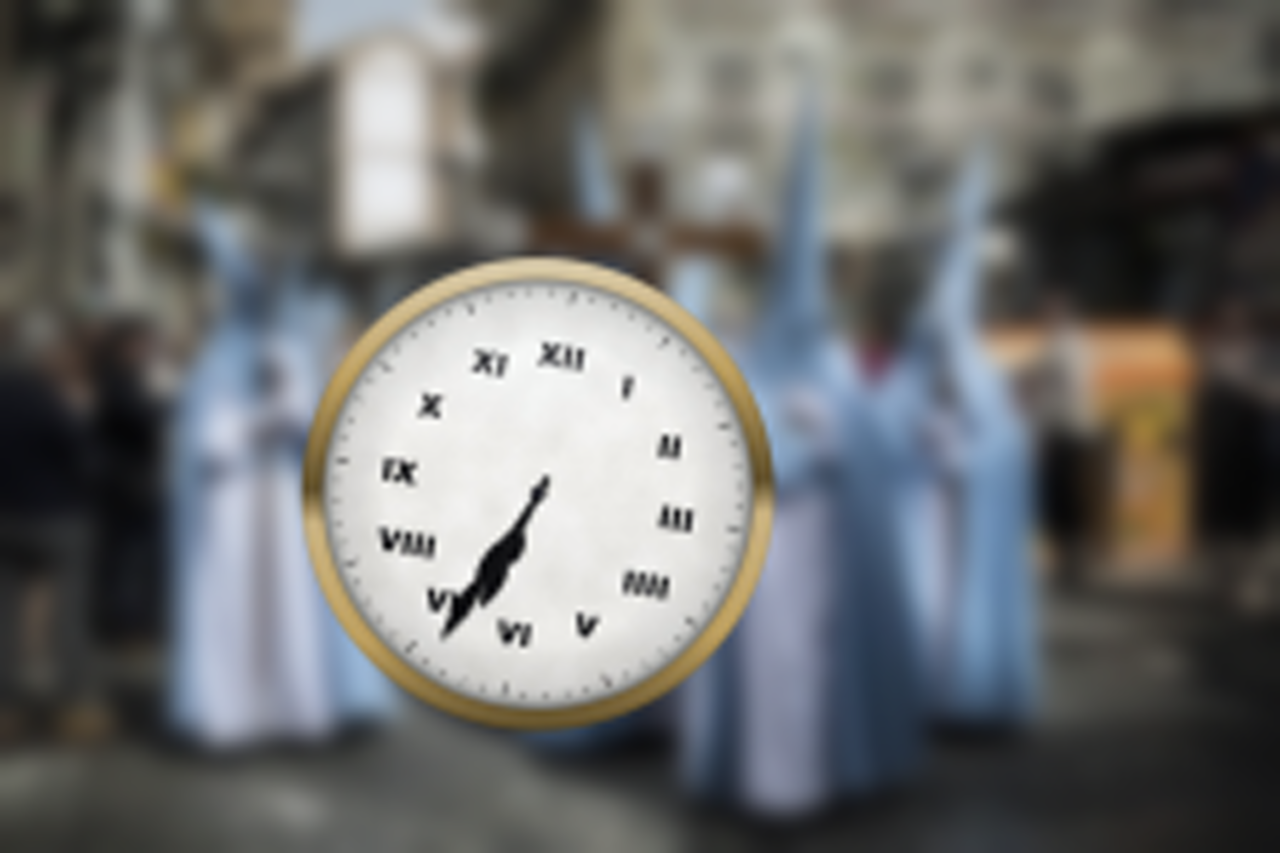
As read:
6:34
